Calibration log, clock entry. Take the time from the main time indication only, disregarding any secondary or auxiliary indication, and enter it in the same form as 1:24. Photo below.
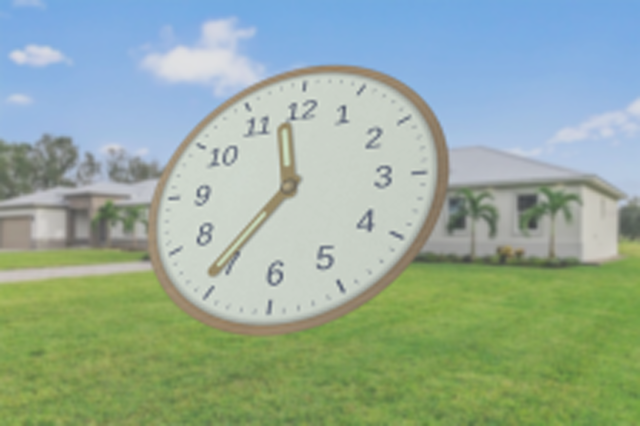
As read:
11:36
